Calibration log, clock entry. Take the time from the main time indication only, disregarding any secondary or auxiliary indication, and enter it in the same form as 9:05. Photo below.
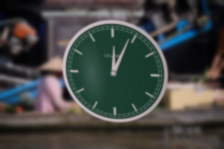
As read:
12:04
